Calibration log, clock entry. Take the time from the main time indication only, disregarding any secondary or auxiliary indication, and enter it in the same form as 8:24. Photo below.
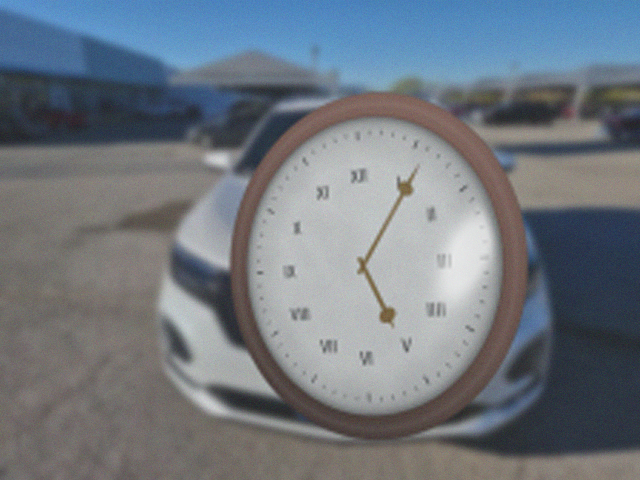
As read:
5:06
